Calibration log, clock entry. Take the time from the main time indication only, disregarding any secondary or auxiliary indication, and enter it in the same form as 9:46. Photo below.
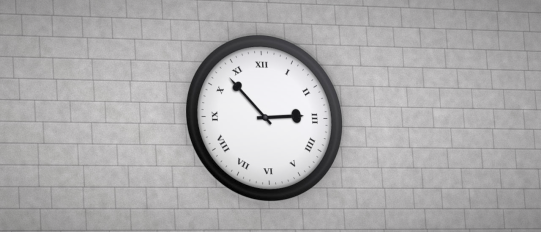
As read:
2:53
